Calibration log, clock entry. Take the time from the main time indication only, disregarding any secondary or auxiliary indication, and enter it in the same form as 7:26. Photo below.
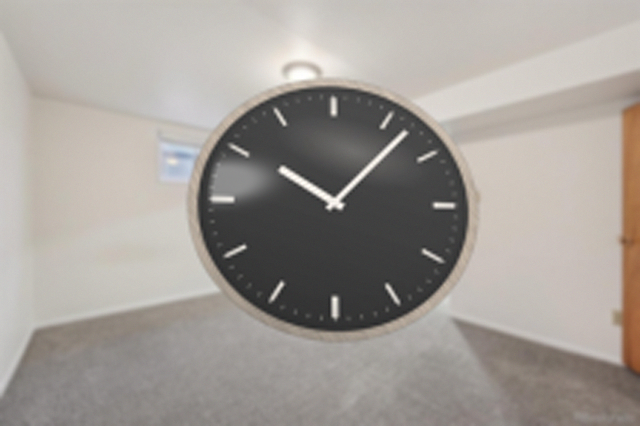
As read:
10:07
